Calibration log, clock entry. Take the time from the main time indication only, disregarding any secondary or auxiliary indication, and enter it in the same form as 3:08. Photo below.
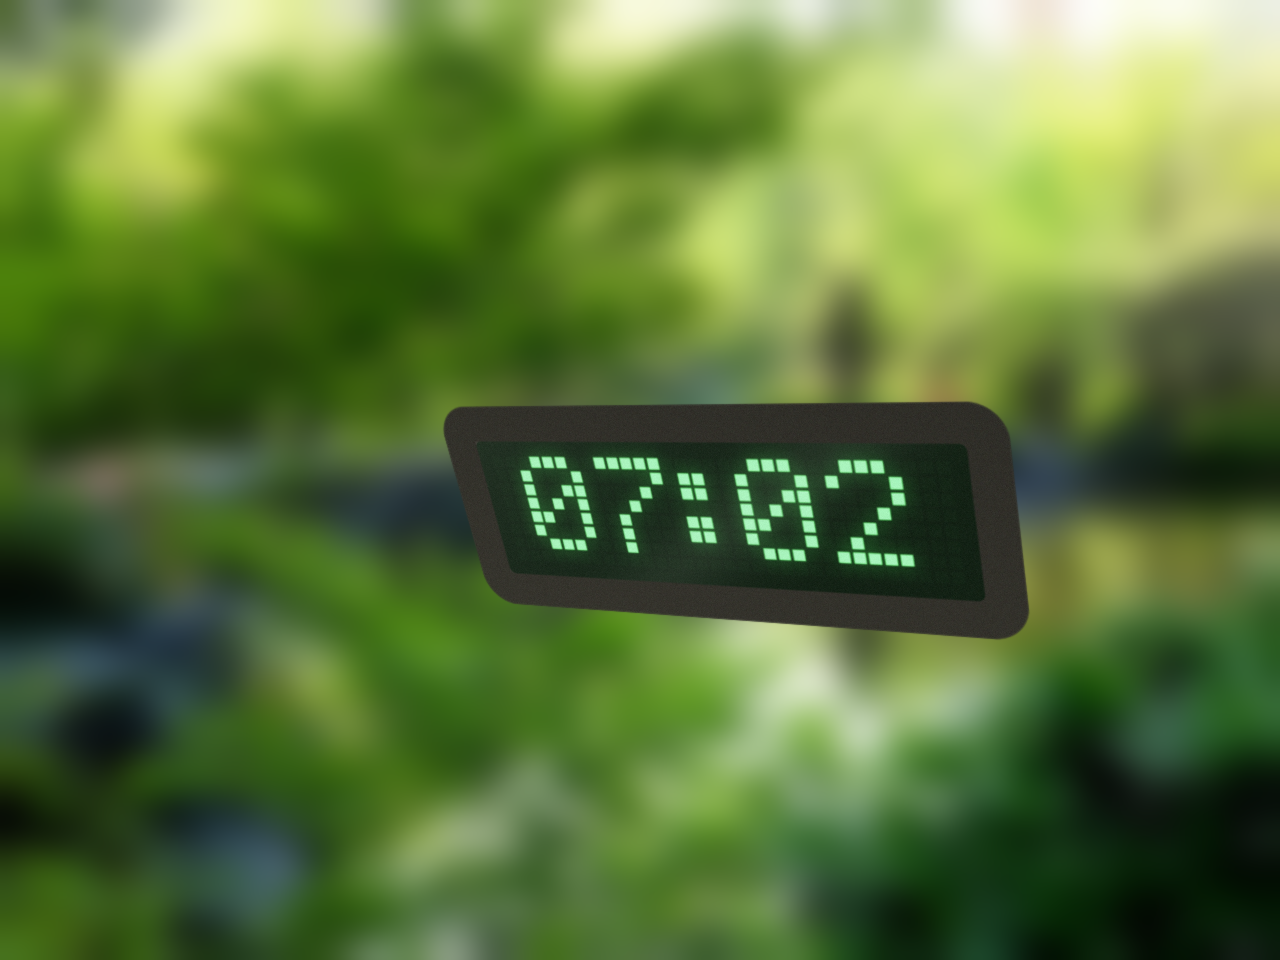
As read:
7:02
